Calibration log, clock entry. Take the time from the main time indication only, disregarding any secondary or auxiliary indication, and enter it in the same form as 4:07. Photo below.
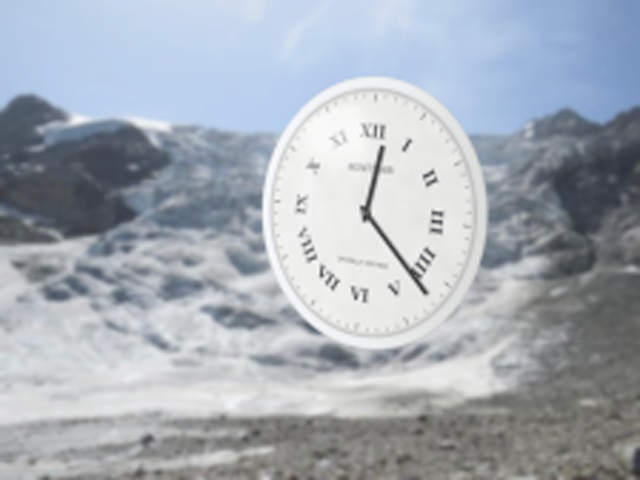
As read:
12:22
